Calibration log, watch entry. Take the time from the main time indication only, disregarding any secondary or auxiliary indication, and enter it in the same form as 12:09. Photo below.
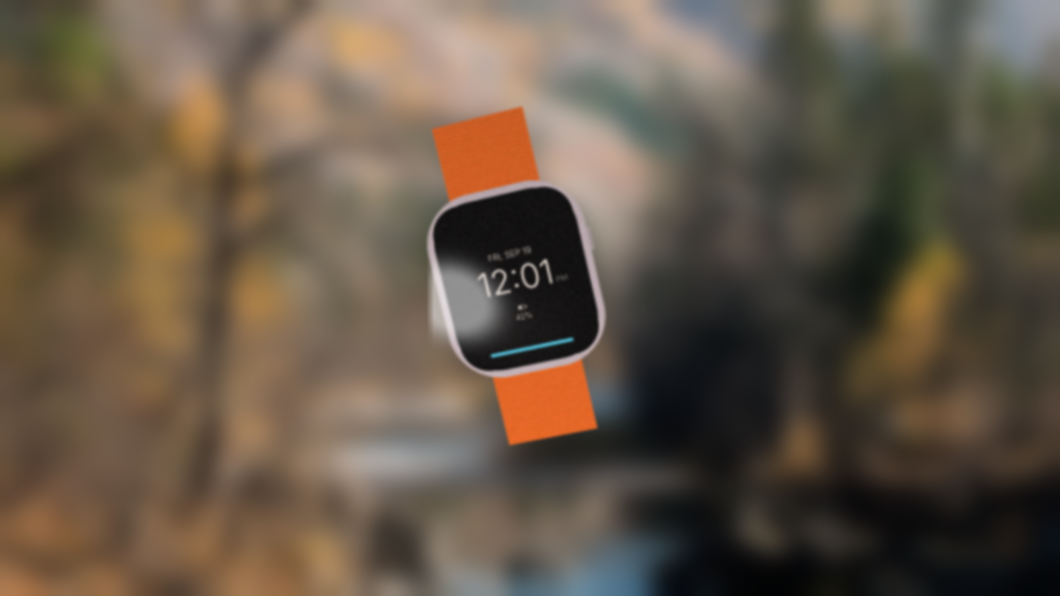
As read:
12:01
